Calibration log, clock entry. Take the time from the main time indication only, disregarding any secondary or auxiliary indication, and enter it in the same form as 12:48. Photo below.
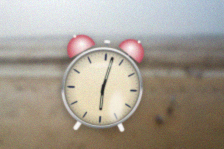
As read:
6:02
